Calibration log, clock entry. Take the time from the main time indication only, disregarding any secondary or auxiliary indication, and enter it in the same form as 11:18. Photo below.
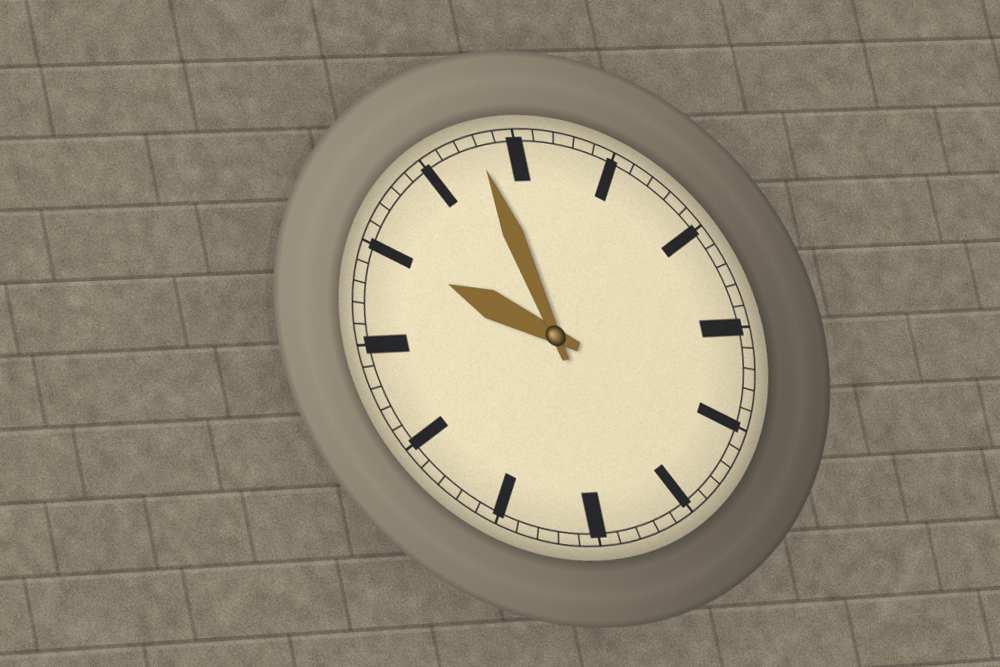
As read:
9:58
